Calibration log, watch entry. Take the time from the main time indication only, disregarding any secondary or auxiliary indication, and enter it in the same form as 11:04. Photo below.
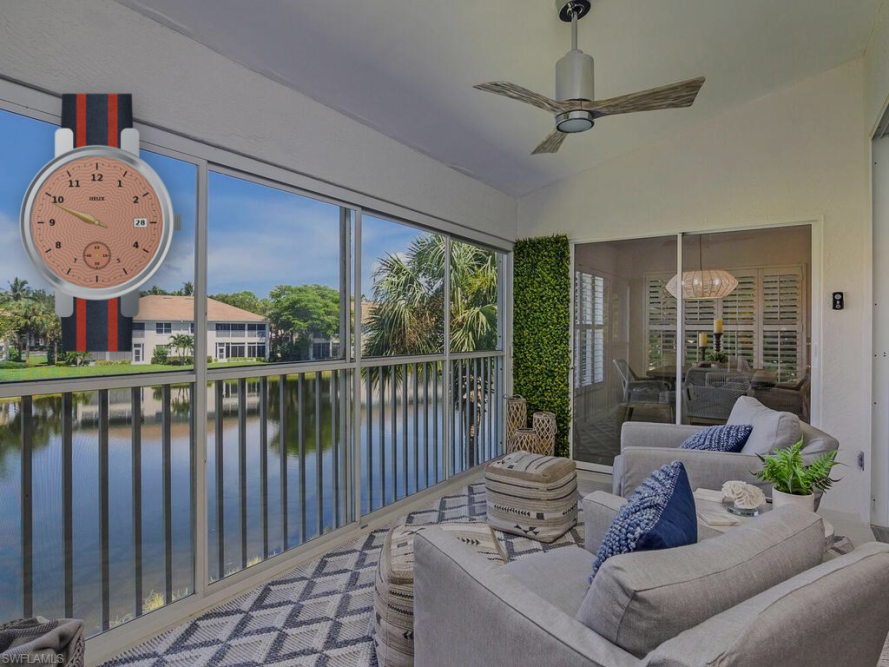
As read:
9:49
